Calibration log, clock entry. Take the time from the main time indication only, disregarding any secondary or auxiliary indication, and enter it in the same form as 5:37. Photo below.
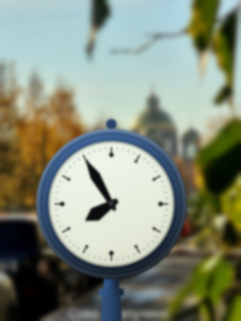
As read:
7:55
